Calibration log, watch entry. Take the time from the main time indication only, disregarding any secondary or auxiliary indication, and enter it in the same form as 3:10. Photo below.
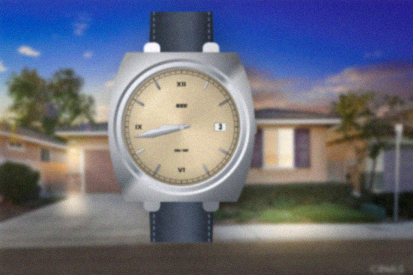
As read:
8:43
